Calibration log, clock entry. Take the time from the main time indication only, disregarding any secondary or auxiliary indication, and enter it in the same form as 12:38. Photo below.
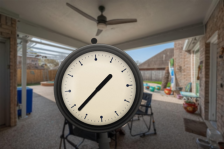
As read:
1:38
